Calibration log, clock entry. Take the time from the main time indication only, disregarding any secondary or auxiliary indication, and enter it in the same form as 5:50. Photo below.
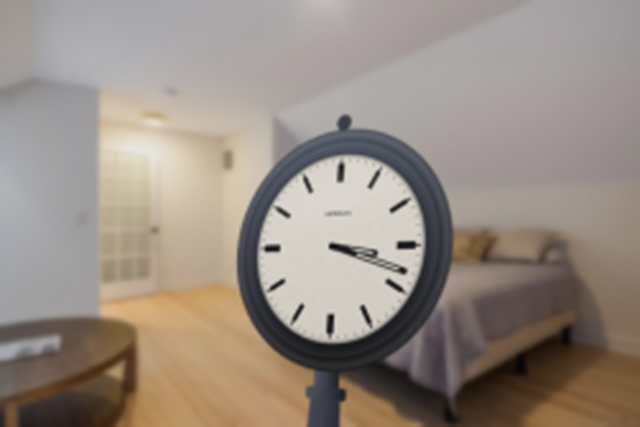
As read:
3:18
